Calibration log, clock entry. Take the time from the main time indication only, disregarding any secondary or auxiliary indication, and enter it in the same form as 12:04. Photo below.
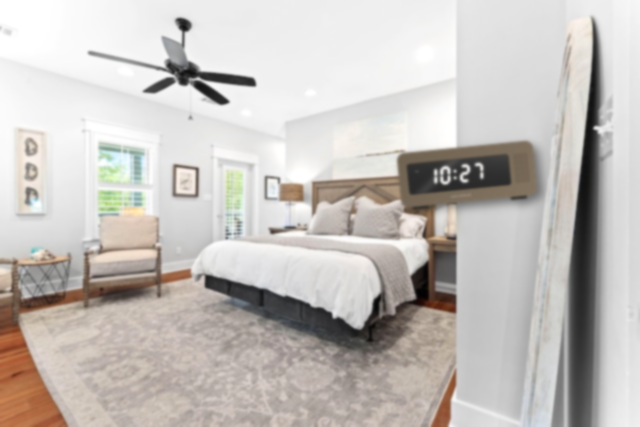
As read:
10:27
